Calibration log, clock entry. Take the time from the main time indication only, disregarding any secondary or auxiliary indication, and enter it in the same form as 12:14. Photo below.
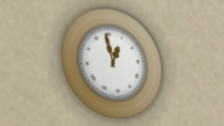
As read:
12:59
